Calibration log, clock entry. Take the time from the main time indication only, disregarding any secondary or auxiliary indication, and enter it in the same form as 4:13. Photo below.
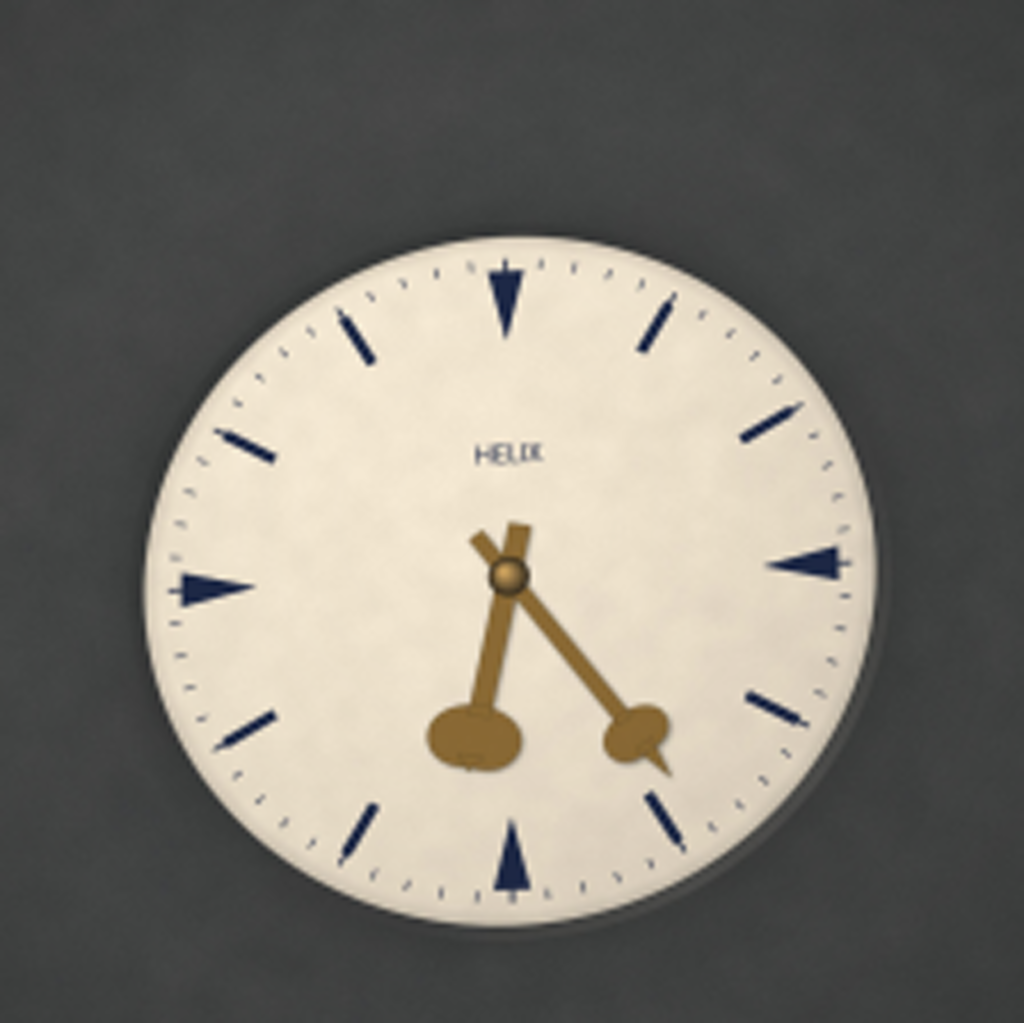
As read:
6:24
